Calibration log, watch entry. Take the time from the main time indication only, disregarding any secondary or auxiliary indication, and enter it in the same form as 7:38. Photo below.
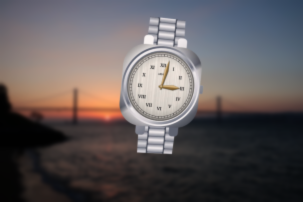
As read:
3:02
